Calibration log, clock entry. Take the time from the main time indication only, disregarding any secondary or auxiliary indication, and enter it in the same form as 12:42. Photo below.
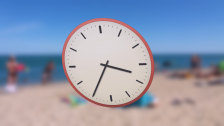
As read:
3:35
